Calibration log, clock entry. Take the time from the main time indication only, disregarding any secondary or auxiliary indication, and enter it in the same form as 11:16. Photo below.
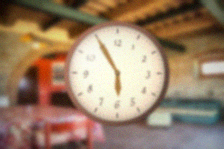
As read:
5:55
